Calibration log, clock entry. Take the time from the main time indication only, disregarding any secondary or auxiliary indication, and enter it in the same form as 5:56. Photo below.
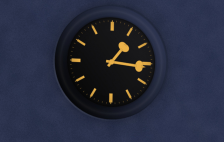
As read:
1:16
